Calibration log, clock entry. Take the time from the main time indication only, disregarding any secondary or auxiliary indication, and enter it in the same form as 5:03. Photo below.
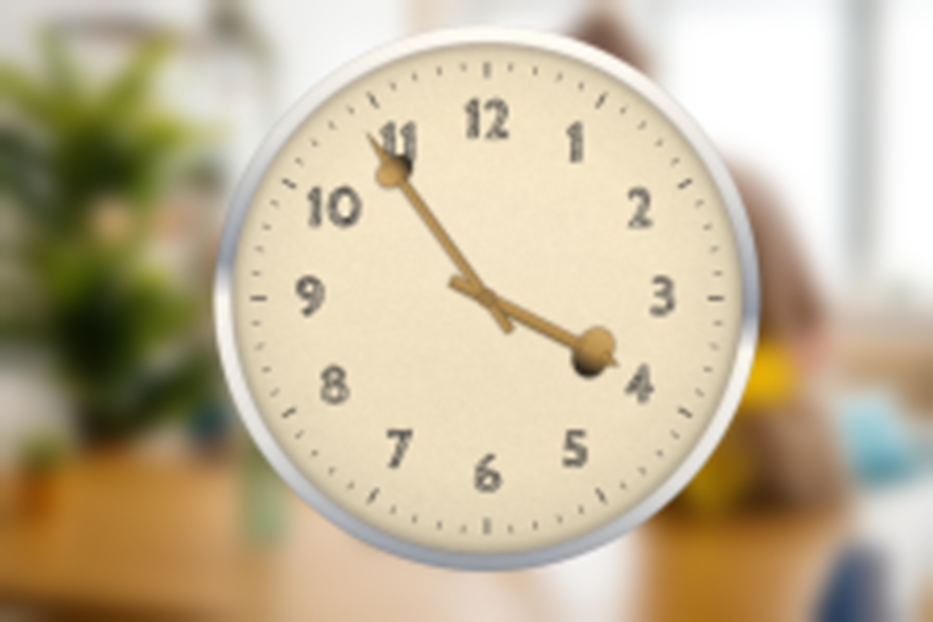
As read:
3:54
